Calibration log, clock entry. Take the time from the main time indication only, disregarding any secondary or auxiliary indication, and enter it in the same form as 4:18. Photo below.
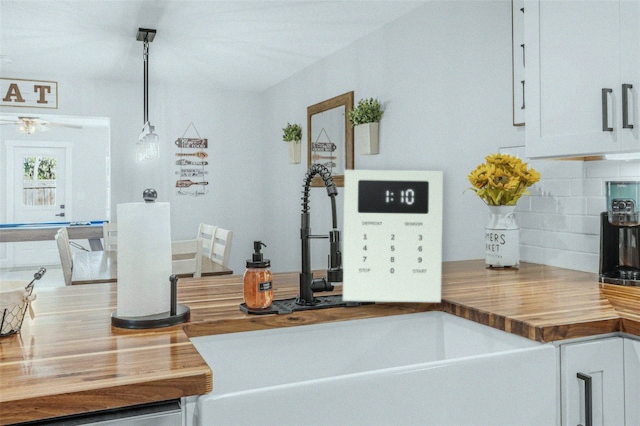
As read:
1:10
